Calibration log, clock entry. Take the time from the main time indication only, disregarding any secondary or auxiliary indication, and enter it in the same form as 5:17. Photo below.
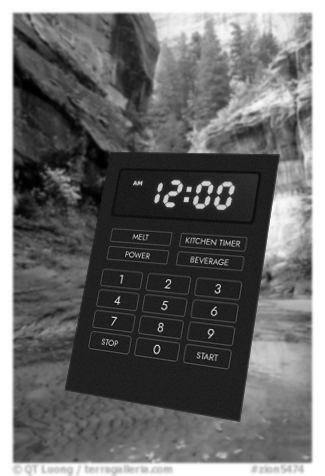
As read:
12:00
